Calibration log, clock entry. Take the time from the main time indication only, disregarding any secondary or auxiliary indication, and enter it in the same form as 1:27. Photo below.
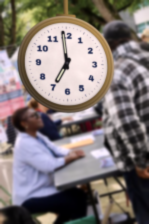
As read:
6:59
